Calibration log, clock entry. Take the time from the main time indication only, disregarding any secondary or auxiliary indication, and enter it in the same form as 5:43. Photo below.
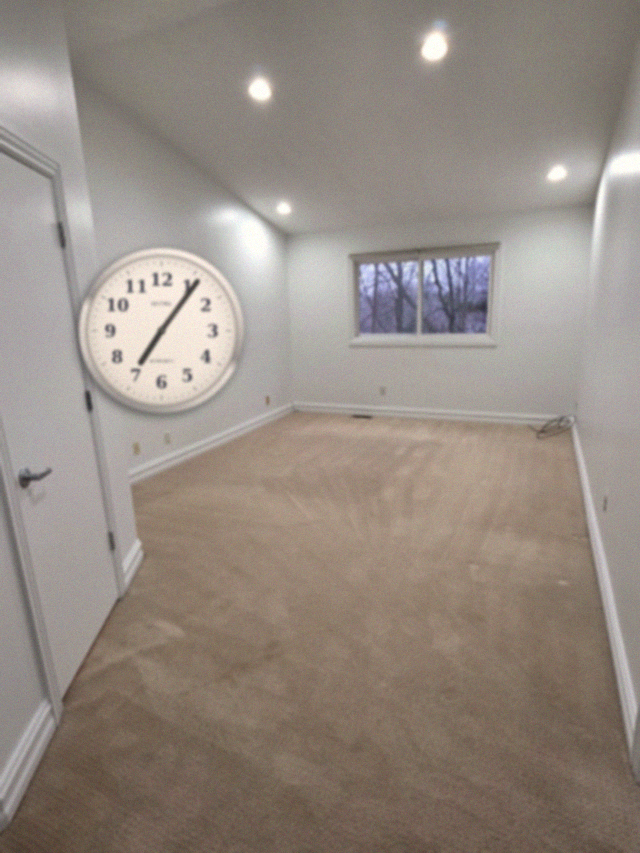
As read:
7:06
